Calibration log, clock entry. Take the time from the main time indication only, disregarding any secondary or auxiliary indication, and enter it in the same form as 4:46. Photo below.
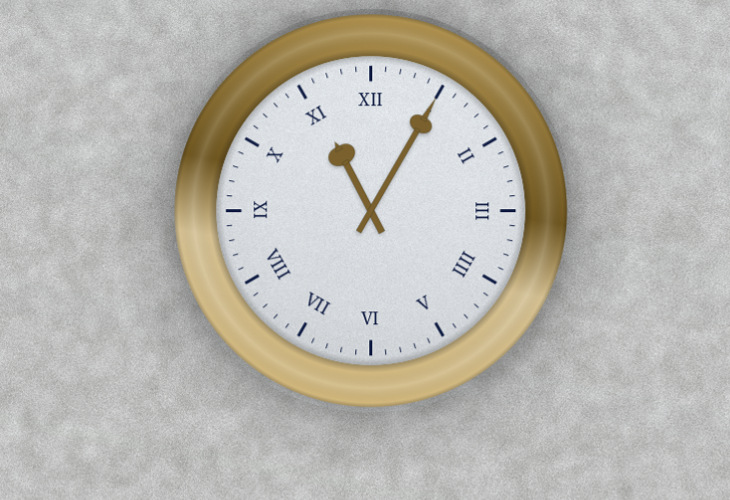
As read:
11:05
